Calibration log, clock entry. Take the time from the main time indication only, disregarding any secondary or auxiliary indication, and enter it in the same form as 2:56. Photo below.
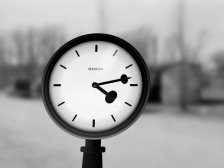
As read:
4:13
